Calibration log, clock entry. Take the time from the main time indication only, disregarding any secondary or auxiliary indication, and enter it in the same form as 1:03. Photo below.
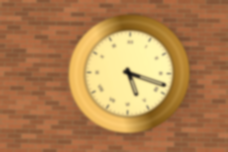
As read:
5:18
